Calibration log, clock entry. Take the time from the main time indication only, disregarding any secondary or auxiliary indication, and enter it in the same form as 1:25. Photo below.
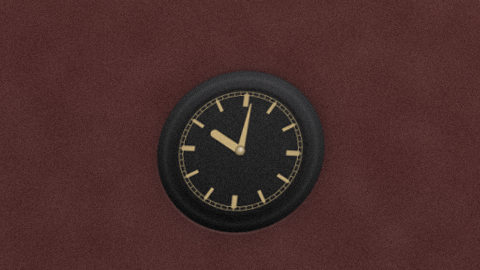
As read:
10:01
